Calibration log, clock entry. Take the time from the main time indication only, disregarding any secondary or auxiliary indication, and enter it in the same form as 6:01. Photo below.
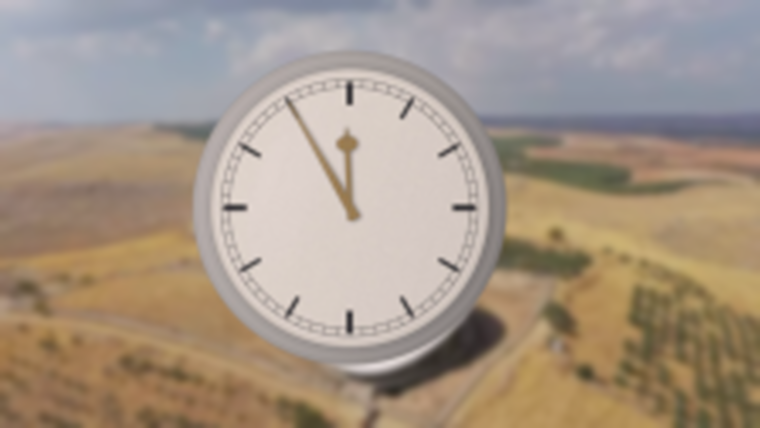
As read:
11:55
